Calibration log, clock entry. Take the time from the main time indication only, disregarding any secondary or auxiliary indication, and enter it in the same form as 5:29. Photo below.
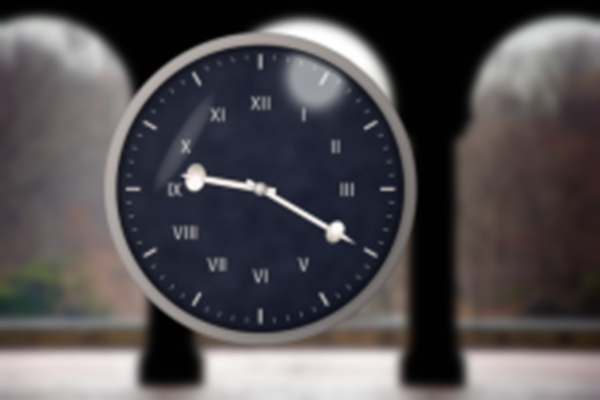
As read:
9:20
